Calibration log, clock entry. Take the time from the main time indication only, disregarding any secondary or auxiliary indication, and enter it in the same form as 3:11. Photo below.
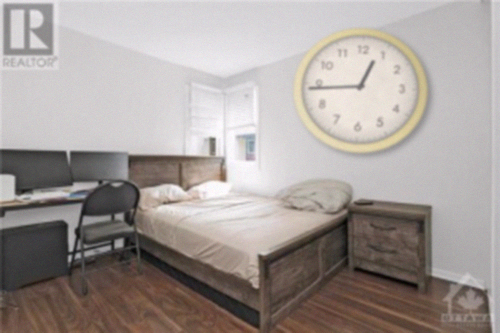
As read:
12:44
